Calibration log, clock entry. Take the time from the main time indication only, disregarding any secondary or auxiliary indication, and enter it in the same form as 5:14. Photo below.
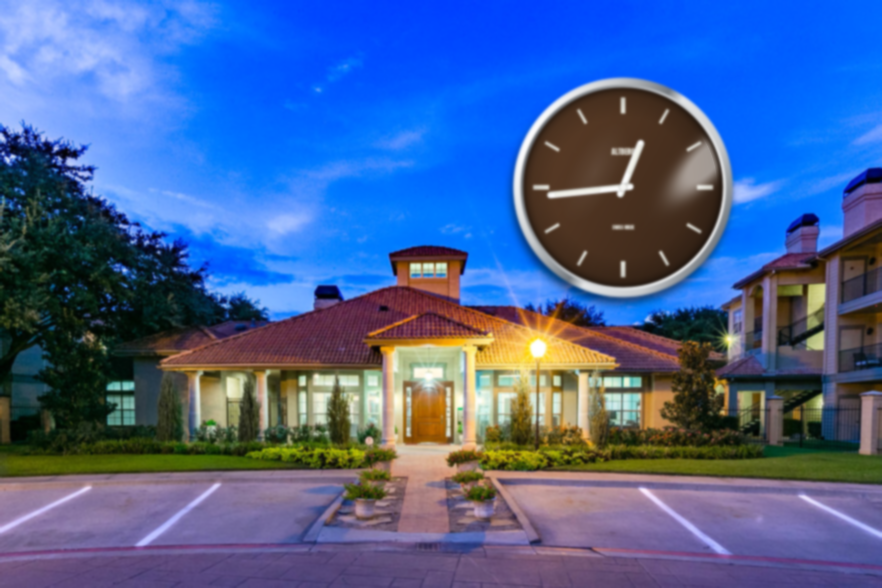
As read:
12:44
